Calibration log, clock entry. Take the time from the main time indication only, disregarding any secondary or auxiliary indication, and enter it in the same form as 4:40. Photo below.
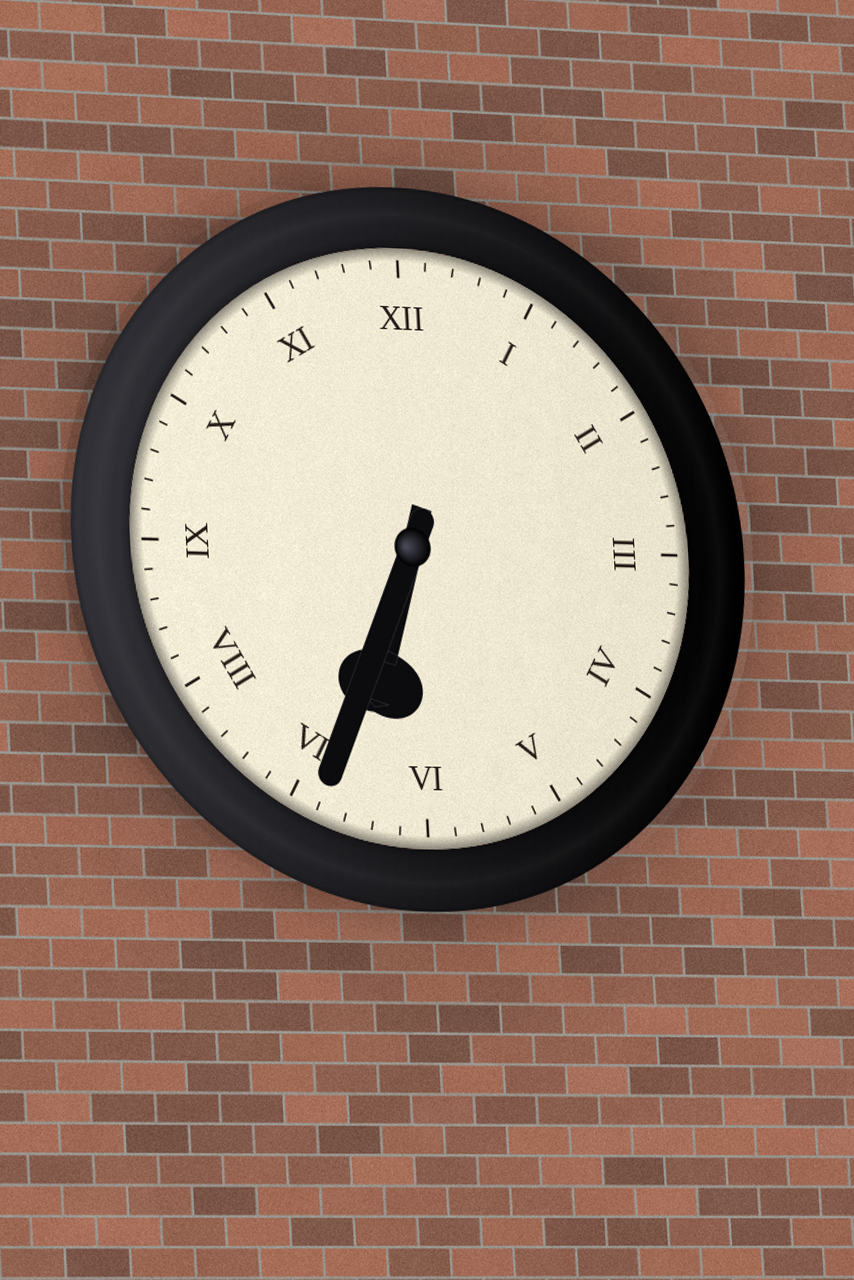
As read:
6:34
